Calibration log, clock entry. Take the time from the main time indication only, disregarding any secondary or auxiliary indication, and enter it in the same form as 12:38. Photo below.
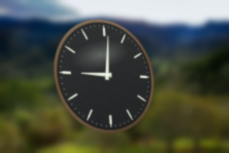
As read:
9:01
